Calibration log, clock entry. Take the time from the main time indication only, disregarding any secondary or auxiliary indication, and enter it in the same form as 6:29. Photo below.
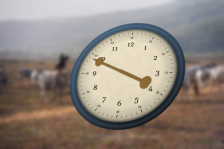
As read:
3:49
